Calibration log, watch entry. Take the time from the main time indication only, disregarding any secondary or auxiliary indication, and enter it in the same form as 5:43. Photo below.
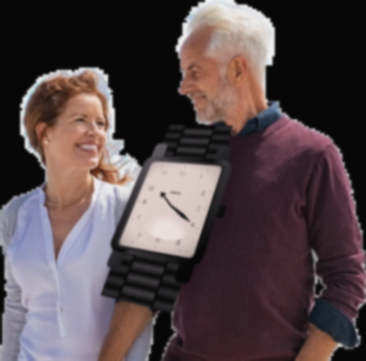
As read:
10:20
